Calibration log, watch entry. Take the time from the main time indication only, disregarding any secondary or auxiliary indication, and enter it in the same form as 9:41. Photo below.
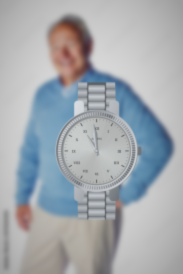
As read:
10:59
